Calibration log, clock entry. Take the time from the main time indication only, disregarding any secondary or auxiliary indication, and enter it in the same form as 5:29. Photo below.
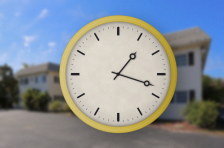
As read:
1:18
